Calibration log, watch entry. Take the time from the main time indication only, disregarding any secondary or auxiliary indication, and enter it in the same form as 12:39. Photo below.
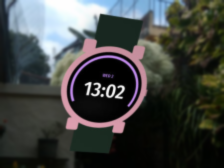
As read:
13:02
